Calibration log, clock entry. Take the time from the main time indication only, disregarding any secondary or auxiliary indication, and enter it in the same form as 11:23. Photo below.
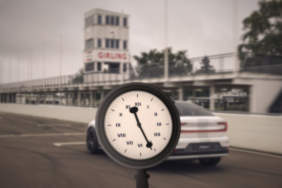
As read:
11:26
